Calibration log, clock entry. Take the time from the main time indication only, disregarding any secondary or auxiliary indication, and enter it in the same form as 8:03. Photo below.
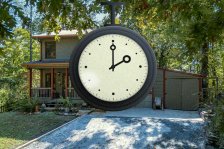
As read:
2:00
